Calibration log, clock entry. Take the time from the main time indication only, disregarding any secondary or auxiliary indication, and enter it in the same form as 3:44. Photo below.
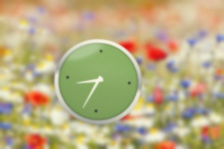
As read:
8:34
